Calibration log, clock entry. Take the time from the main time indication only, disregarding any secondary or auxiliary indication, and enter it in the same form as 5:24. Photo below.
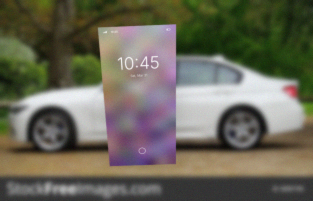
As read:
10:45
